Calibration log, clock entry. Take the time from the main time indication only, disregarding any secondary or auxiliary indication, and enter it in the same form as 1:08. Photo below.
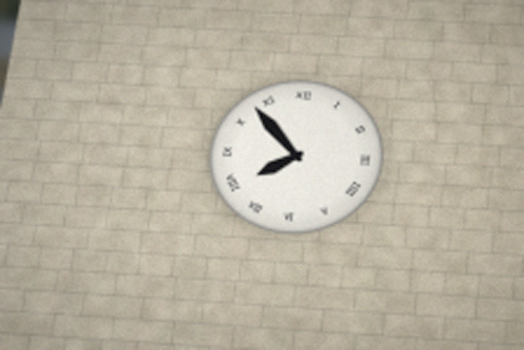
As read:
7:53
